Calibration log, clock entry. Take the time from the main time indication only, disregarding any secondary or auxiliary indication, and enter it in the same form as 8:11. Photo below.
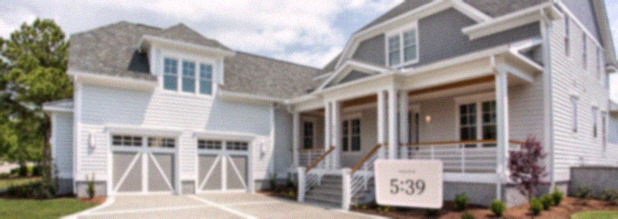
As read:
5:39
